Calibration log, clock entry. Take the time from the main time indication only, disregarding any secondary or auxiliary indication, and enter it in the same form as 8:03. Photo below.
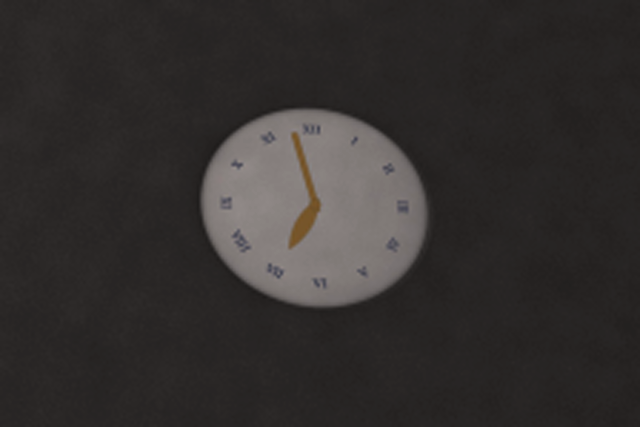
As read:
6:58
